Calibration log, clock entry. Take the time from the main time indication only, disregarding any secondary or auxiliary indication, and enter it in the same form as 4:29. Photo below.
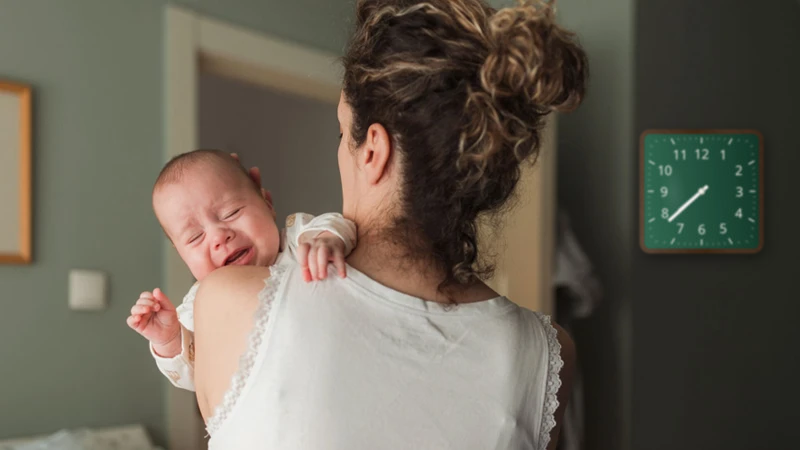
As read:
7:38
